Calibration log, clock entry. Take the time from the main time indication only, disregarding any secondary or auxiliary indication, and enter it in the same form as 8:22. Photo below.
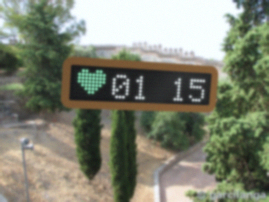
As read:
1:15
